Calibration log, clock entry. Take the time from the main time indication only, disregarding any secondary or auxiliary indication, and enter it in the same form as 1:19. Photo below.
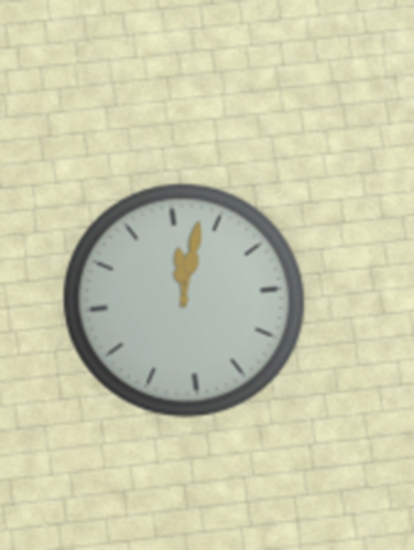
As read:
12:03
